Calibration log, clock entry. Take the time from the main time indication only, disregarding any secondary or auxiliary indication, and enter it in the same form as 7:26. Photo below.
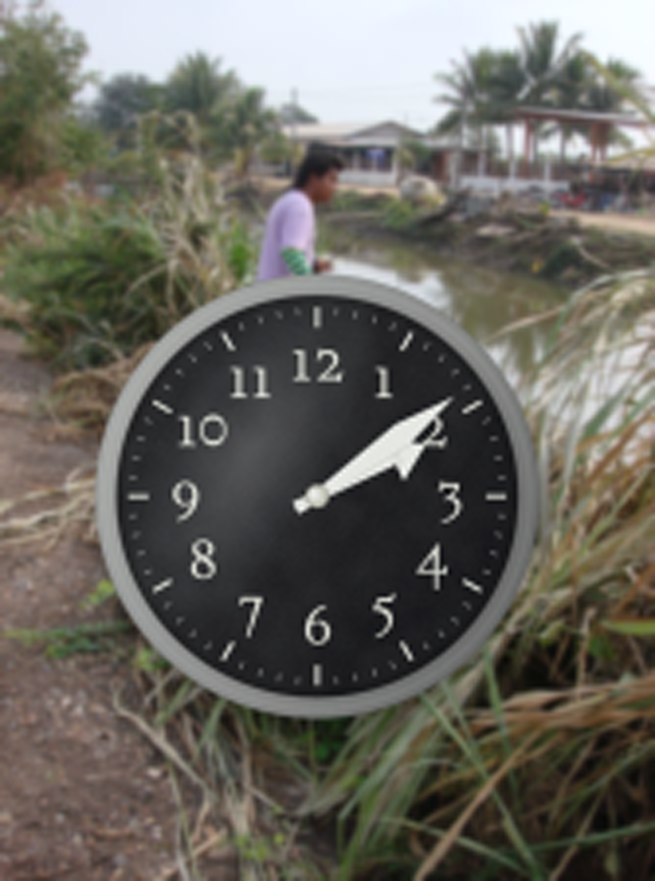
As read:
2:09
